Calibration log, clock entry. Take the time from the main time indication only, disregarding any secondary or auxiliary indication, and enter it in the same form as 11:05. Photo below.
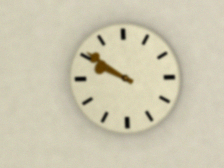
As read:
9:51
